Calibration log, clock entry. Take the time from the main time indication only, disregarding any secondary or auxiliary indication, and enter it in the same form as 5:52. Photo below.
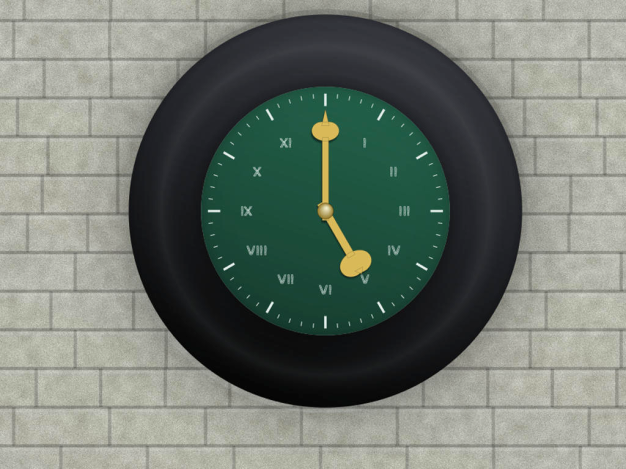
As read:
5:00
